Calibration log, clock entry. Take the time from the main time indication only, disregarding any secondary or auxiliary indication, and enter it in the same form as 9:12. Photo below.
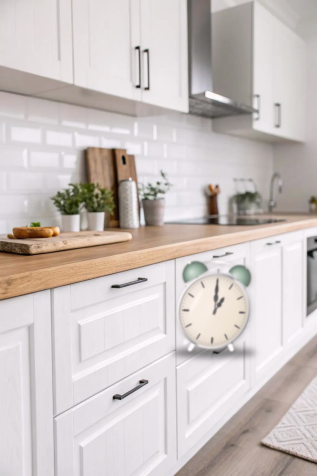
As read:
1:00
